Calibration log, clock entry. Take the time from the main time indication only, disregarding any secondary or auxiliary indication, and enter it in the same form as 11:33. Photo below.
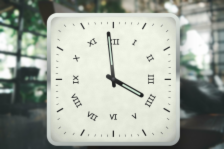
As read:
3:59
